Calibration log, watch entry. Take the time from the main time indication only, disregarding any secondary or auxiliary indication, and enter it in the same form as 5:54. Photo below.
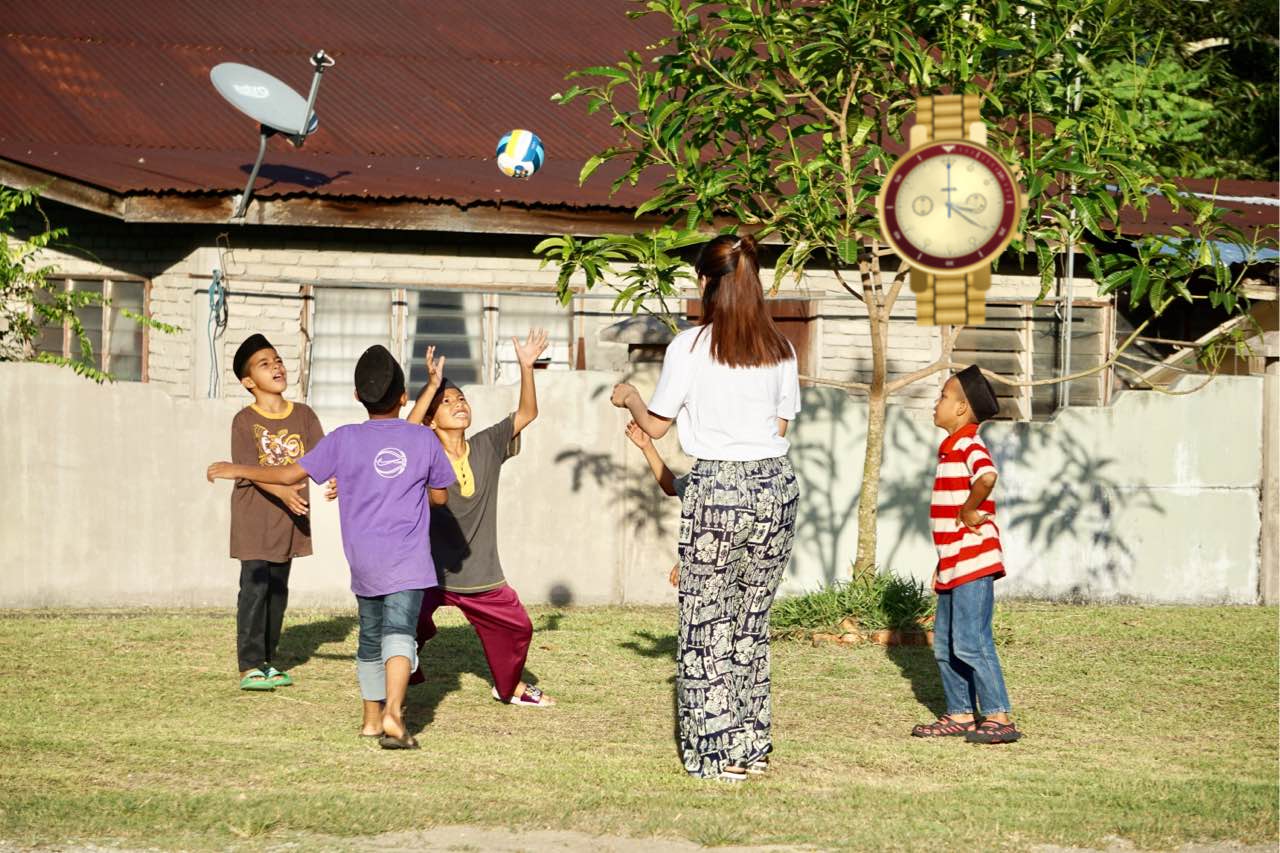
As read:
3:21
